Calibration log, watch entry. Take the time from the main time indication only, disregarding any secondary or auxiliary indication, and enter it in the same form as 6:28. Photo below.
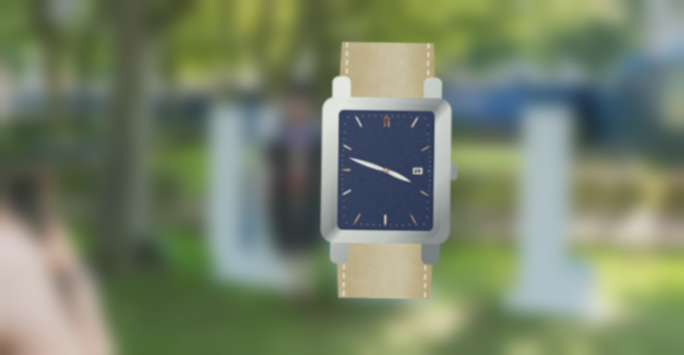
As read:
3:48
